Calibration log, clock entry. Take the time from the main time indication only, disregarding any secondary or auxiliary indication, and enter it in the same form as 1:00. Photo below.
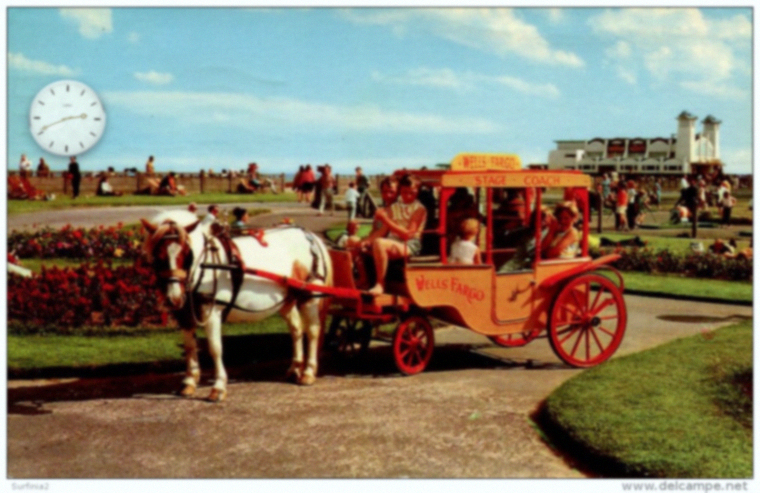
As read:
2:41
